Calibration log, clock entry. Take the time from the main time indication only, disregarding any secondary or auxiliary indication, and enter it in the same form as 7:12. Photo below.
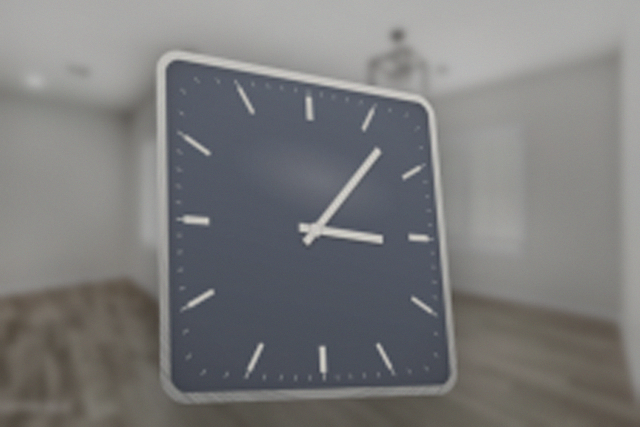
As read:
3:07
